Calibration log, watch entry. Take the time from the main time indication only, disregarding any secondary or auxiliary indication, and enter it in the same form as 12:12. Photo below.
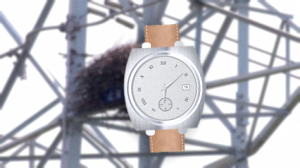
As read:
6:09
